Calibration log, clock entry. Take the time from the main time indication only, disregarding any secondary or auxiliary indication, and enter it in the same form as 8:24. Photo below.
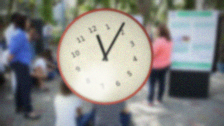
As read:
12:09
